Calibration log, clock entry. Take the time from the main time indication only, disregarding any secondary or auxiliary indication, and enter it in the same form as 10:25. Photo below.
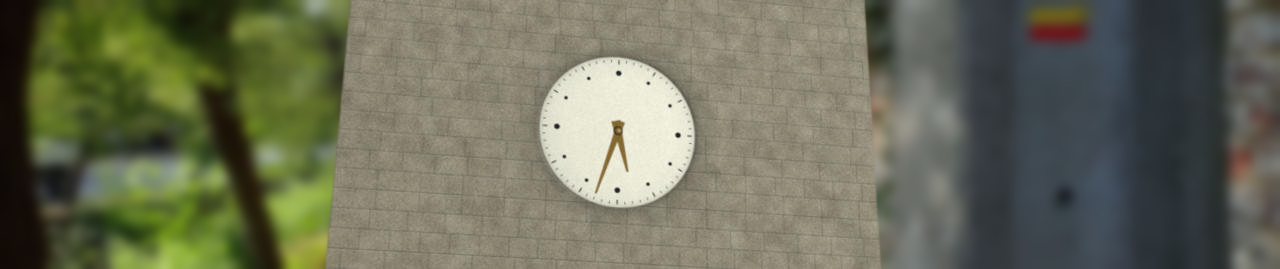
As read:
5:33
